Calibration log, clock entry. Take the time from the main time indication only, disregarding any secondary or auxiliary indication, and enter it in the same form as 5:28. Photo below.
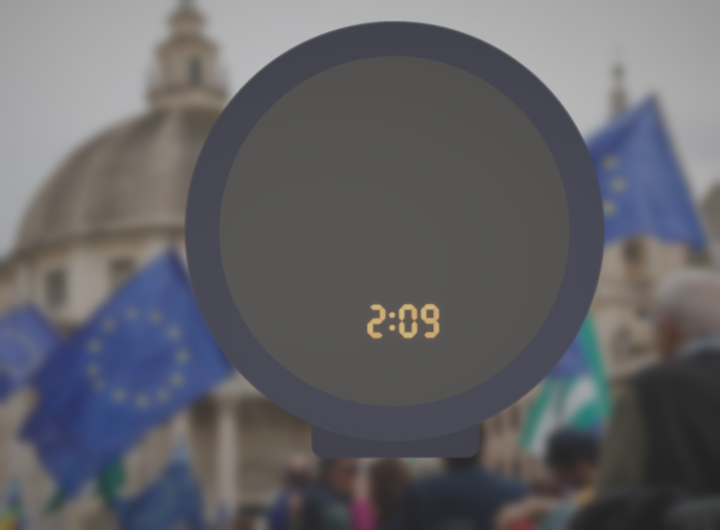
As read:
2:09
